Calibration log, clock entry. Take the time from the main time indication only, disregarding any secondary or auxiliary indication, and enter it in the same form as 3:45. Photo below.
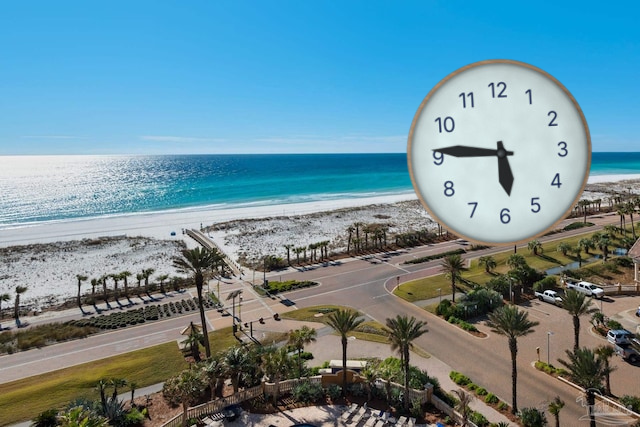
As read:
5:46
